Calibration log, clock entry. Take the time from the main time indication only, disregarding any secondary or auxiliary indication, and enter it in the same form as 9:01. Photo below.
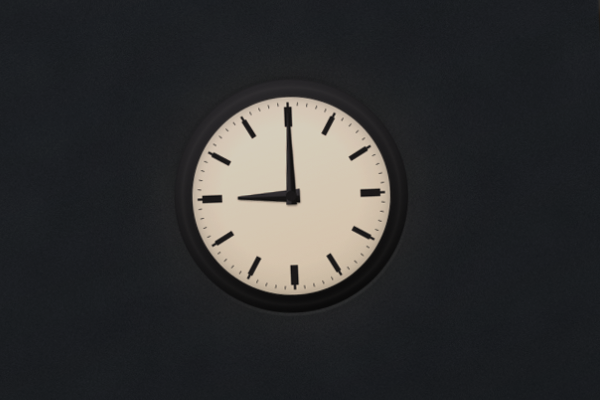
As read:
9:00
